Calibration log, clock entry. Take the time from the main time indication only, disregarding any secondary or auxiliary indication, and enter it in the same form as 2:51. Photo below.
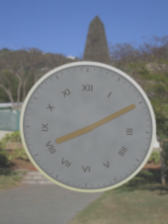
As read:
8:10
